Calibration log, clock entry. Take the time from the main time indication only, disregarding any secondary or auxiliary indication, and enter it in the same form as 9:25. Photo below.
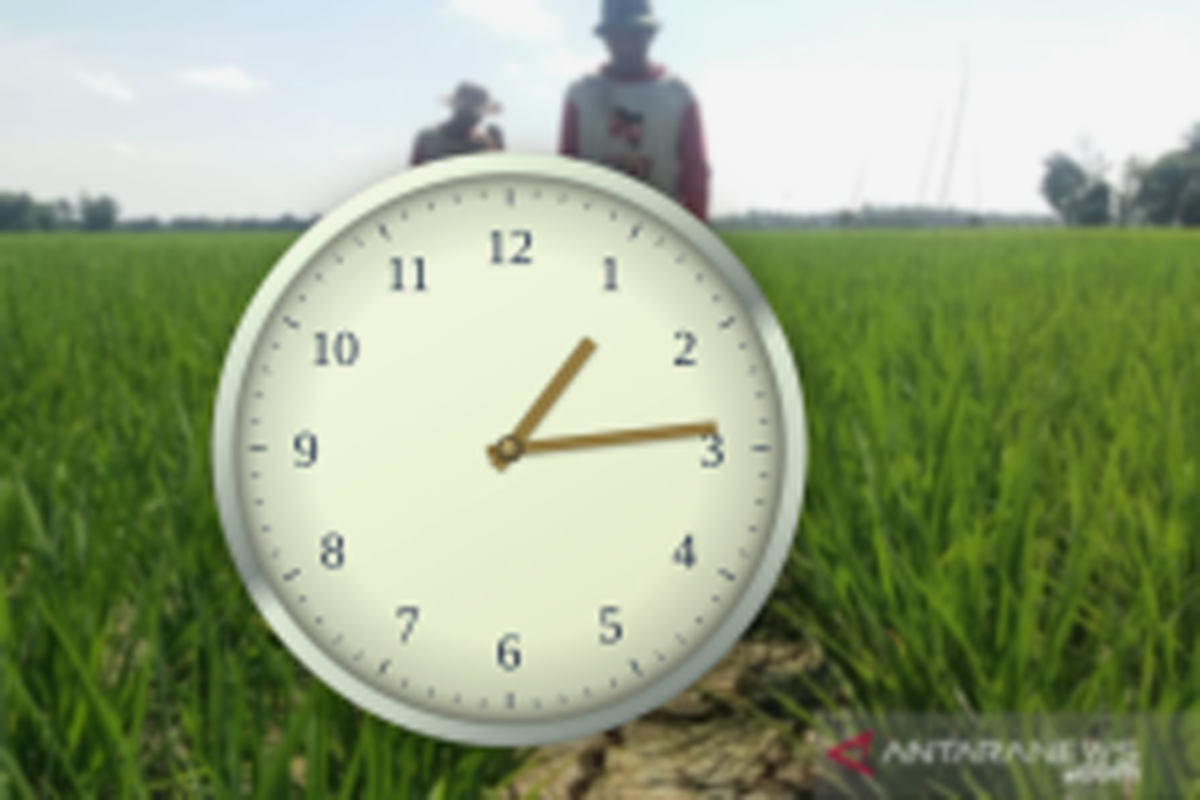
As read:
1:14
